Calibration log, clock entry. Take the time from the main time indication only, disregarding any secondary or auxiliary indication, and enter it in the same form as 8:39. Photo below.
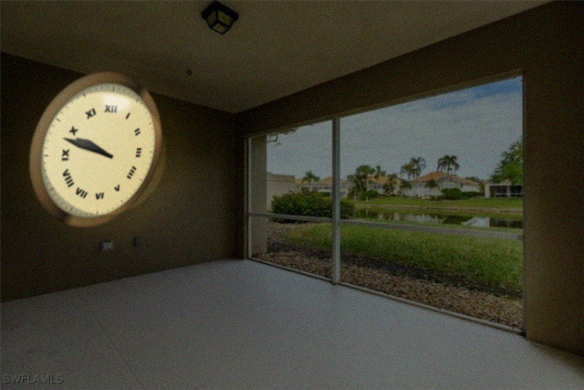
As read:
9:48
